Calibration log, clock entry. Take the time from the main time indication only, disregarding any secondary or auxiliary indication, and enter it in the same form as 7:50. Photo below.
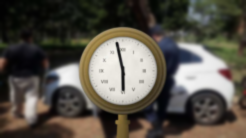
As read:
5:58
